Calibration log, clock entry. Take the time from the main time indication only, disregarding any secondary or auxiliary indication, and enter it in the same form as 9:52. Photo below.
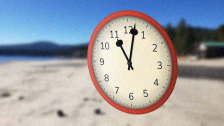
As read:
11:02
